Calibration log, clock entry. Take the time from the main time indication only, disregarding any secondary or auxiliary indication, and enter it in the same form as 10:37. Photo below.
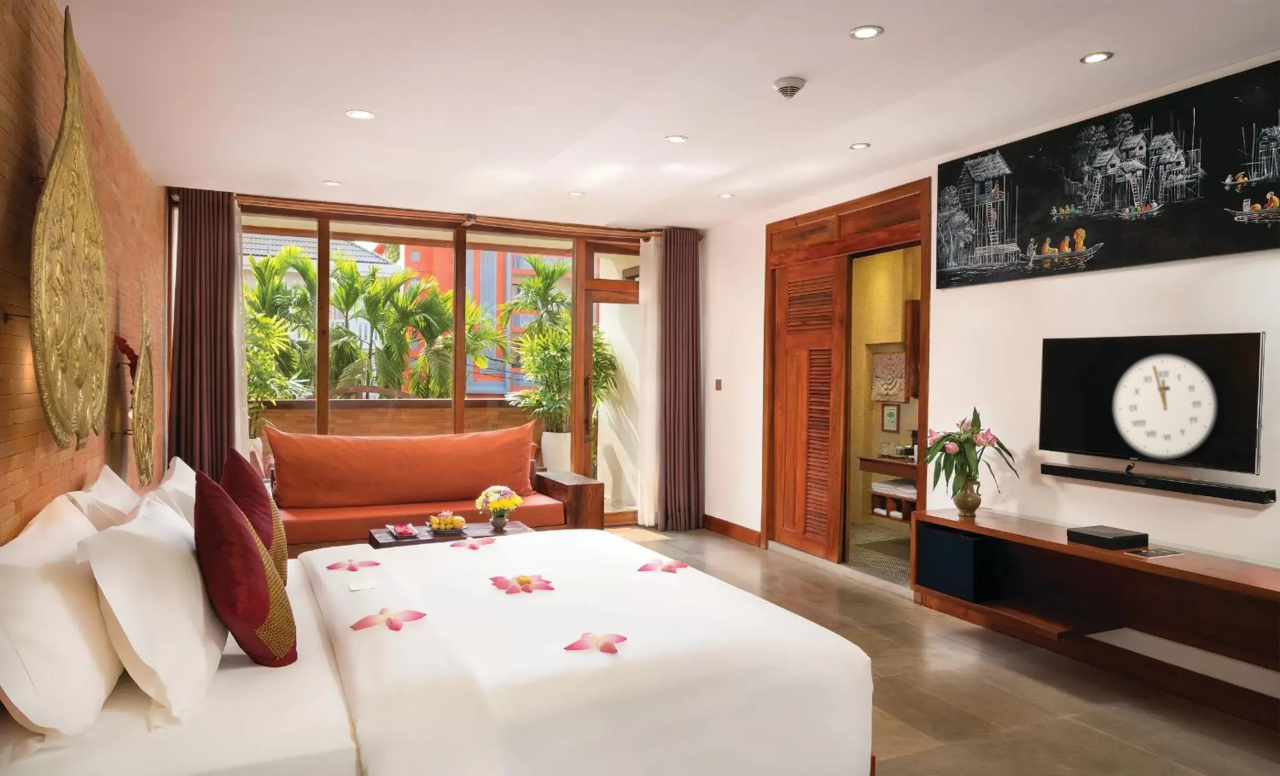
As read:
11:58
